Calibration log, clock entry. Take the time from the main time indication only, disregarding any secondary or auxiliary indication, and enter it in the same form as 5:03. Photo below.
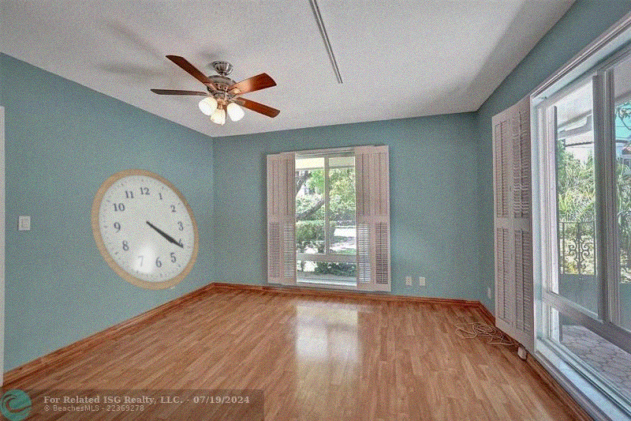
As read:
4:21
